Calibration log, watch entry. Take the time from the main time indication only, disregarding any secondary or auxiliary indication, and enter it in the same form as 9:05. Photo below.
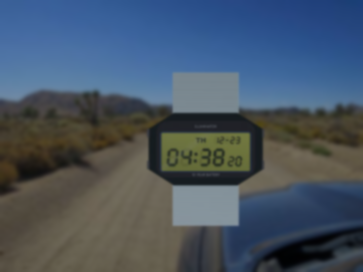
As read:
4:38
